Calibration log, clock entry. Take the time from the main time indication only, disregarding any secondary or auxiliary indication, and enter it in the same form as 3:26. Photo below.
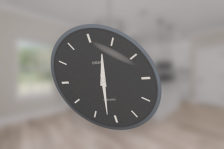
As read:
12:32
